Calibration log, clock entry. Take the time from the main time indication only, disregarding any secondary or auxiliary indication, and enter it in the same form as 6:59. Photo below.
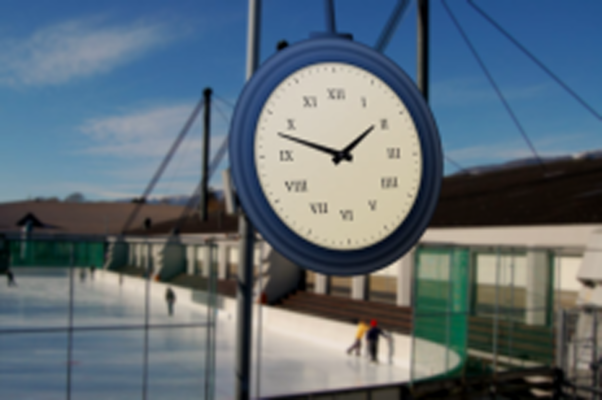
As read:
1:48
